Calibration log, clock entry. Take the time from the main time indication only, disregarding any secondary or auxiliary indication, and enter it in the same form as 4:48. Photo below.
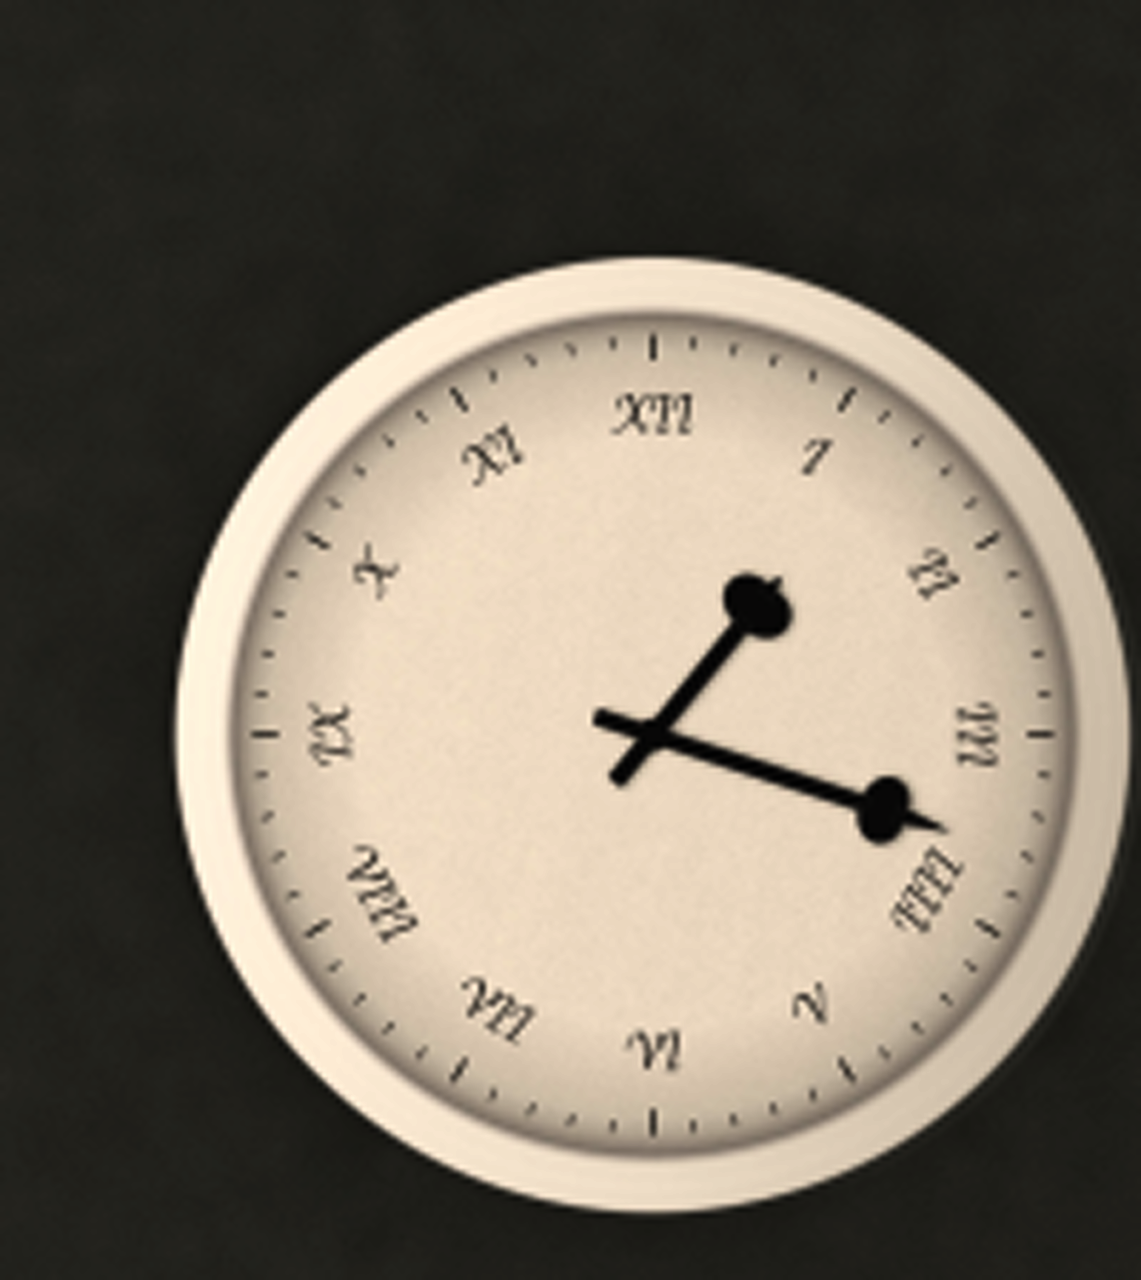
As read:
1:18
